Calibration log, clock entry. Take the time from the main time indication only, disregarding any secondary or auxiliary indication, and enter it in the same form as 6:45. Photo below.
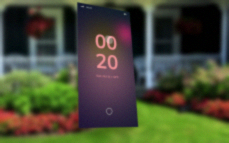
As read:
0:20
